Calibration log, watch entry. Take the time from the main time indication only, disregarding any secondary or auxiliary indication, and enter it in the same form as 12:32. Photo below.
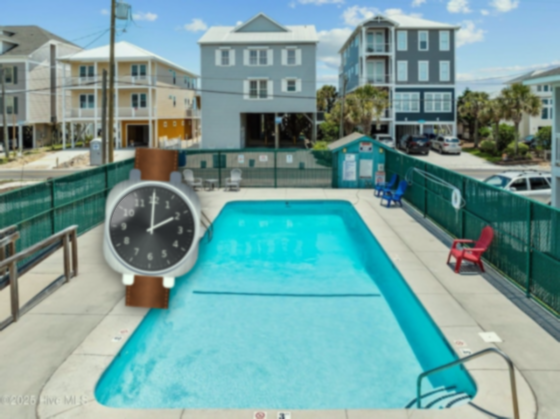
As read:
2:00
